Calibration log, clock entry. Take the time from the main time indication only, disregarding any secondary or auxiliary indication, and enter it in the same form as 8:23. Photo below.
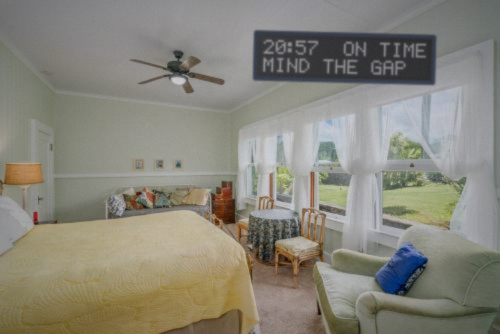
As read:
20:57
